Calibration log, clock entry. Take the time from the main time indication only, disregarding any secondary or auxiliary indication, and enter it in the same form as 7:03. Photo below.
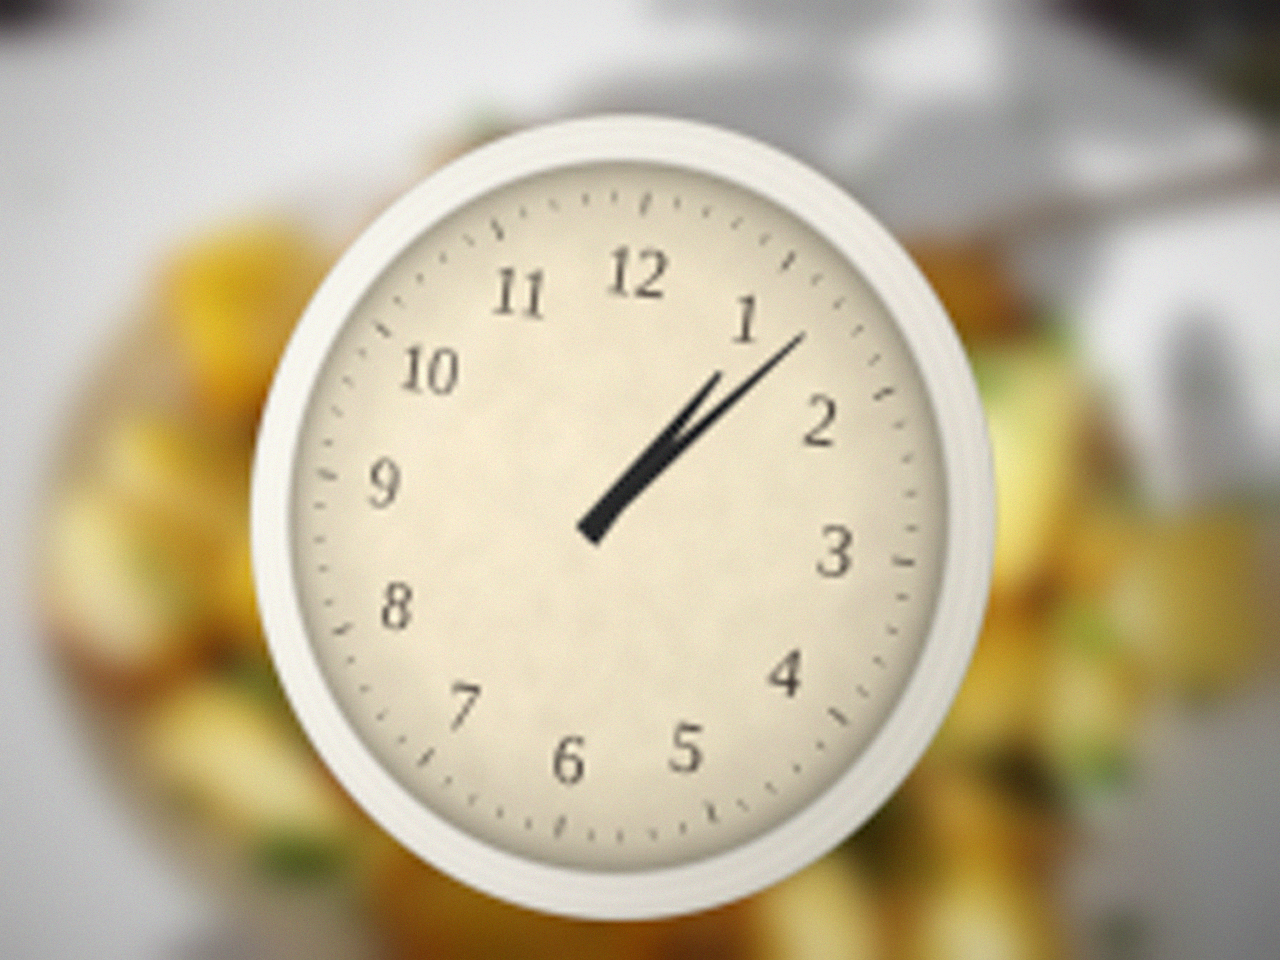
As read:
1:07
